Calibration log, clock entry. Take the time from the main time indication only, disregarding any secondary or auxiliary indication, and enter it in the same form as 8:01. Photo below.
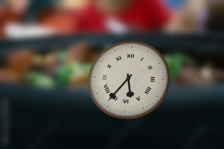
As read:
5:36
